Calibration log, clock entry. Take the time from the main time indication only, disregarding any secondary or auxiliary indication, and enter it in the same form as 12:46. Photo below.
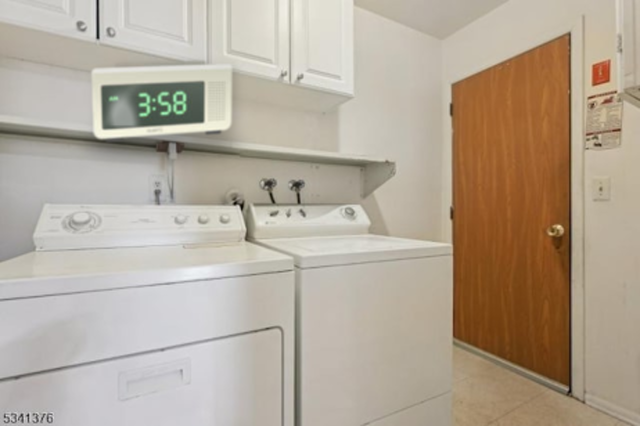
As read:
3:58
